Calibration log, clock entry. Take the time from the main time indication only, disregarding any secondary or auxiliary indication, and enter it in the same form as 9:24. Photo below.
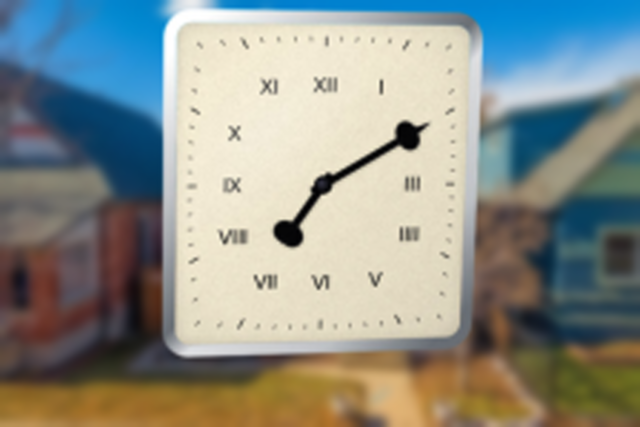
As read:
7:10
